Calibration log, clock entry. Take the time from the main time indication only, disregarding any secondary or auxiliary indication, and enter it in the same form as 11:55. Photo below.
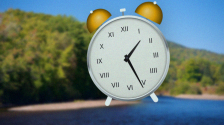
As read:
1:26
